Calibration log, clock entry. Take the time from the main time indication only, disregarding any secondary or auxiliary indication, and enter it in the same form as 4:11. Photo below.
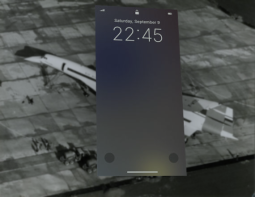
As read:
22:45
